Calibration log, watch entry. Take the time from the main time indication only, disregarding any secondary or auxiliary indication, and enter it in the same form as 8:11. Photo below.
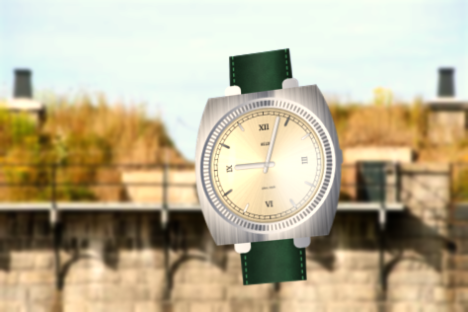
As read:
9:03
